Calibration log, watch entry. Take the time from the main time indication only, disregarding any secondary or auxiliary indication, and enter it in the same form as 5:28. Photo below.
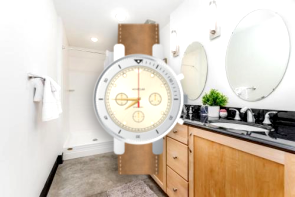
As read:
7:45
